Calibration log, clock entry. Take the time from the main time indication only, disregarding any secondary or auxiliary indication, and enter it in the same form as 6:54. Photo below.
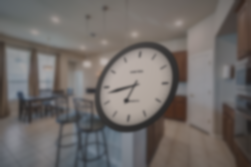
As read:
6:43
